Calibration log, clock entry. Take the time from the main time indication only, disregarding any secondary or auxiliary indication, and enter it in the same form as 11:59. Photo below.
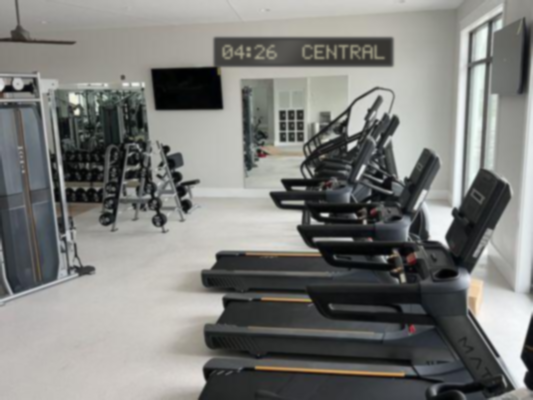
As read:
4:26
